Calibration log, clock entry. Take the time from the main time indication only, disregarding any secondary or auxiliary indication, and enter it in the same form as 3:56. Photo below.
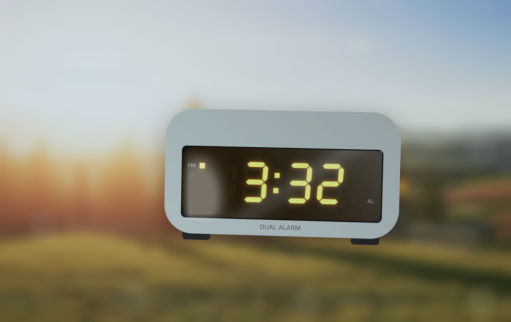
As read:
3:32
